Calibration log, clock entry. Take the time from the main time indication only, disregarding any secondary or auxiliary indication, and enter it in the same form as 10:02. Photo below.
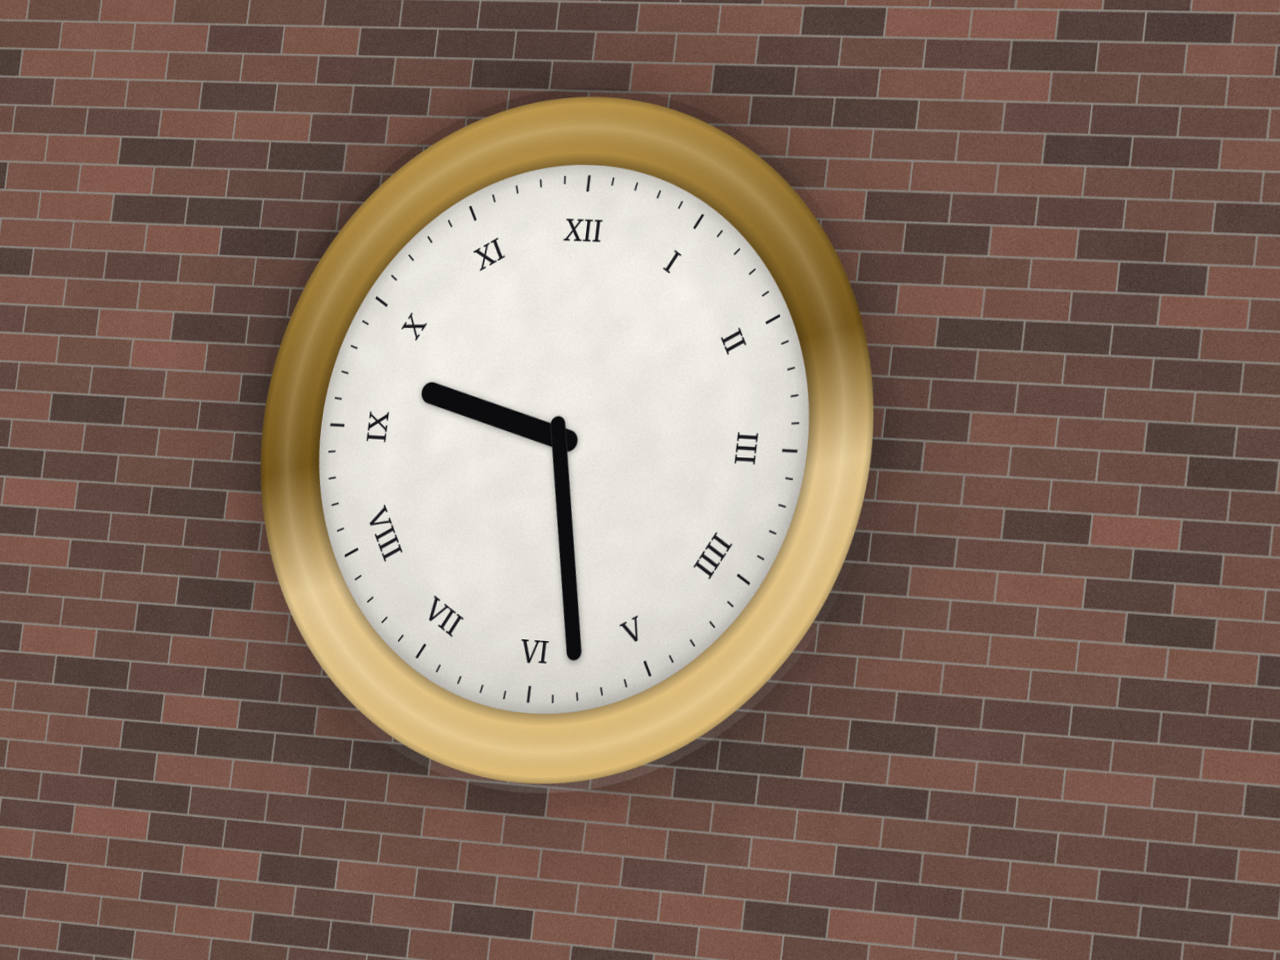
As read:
9:28
